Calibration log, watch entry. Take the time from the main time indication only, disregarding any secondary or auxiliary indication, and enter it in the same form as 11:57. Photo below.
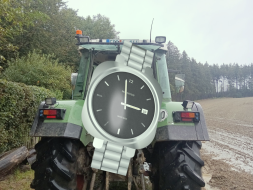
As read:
2:58
